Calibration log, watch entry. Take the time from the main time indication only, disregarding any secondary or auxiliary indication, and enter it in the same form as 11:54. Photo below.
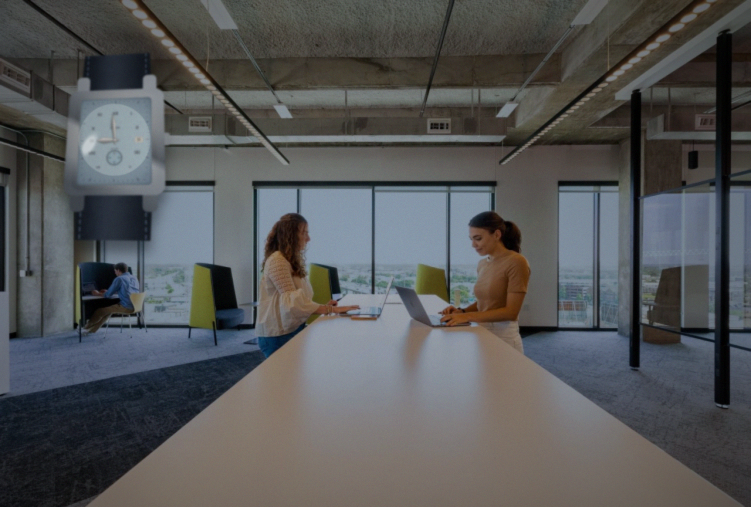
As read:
8:59
